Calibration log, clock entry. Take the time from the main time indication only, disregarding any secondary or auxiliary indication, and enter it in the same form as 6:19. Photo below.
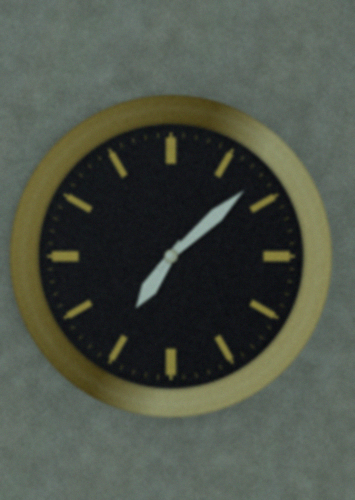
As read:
7:08
